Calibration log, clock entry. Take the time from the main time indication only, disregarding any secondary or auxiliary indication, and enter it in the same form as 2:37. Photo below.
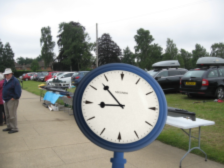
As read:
8:53
